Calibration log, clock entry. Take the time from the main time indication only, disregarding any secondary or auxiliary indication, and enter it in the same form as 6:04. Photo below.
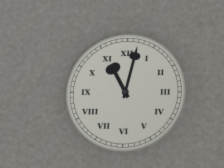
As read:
11:02
